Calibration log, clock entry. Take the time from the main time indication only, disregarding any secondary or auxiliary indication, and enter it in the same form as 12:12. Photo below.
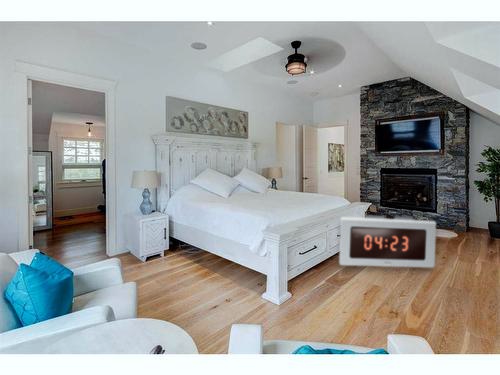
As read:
4:23
